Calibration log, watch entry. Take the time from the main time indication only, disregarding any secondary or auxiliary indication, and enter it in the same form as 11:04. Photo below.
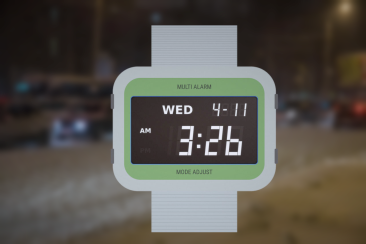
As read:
3:26
